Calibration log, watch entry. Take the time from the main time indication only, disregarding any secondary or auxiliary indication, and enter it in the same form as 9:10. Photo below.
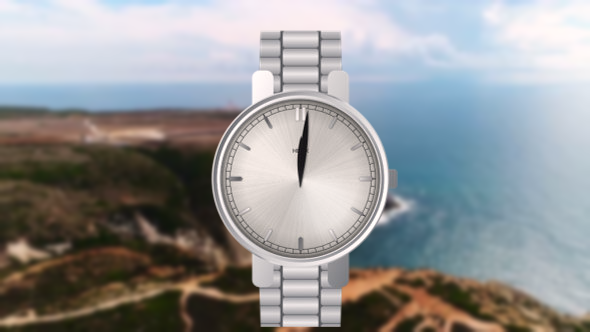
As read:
12:01
